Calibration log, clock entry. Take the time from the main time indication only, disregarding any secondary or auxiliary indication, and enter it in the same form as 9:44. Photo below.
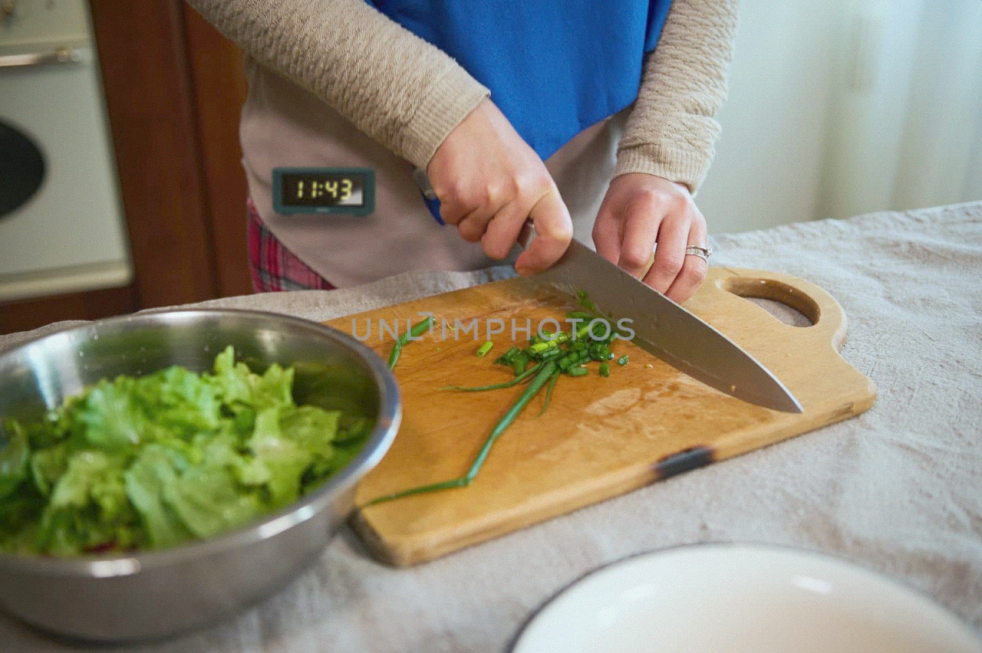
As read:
11:43
